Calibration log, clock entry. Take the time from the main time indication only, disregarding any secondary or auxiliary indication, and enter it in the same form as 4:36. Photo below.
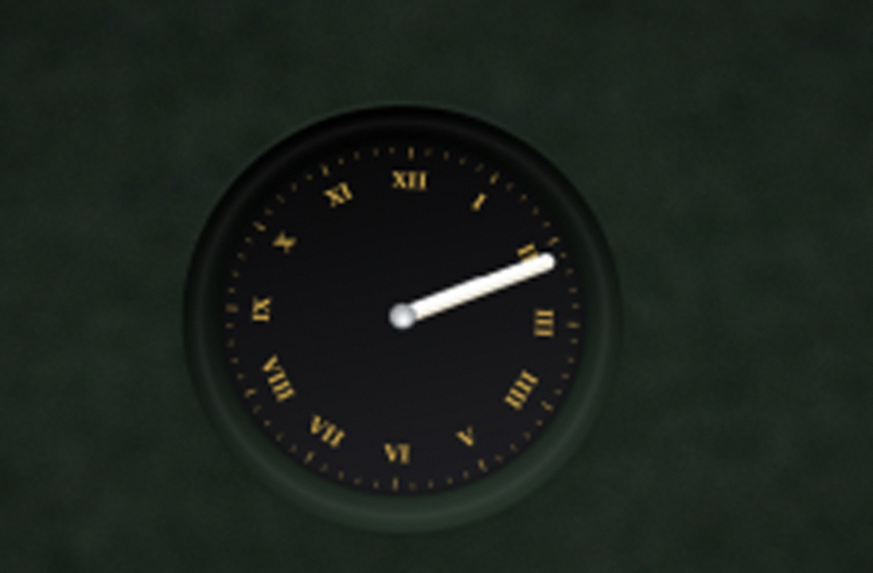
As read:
2:11
